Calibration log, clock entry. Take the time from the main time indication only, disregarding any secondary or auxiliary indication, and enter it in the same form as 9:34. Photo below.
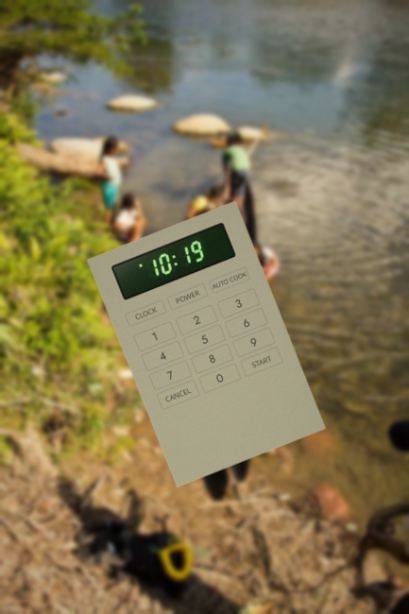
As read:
10:19
